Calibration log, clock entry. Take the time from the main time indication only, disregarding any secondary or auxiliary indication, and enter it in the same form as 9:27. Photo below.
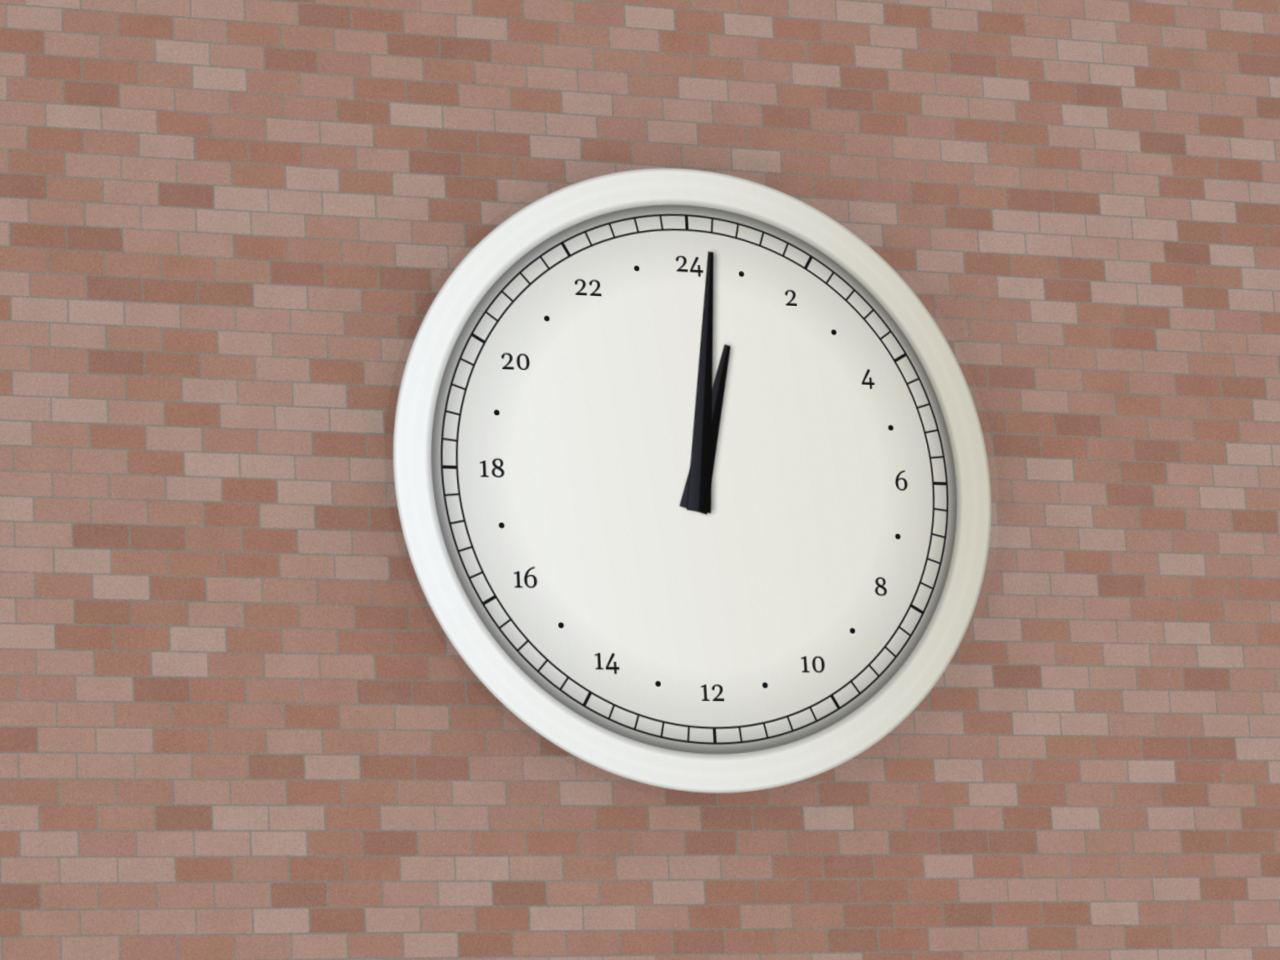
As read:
1:01
